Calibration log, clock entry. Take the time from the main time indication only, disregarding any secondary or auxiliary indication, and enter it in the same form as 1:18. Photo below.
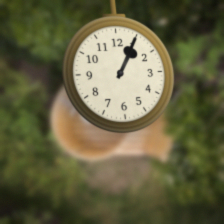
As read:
1:05
